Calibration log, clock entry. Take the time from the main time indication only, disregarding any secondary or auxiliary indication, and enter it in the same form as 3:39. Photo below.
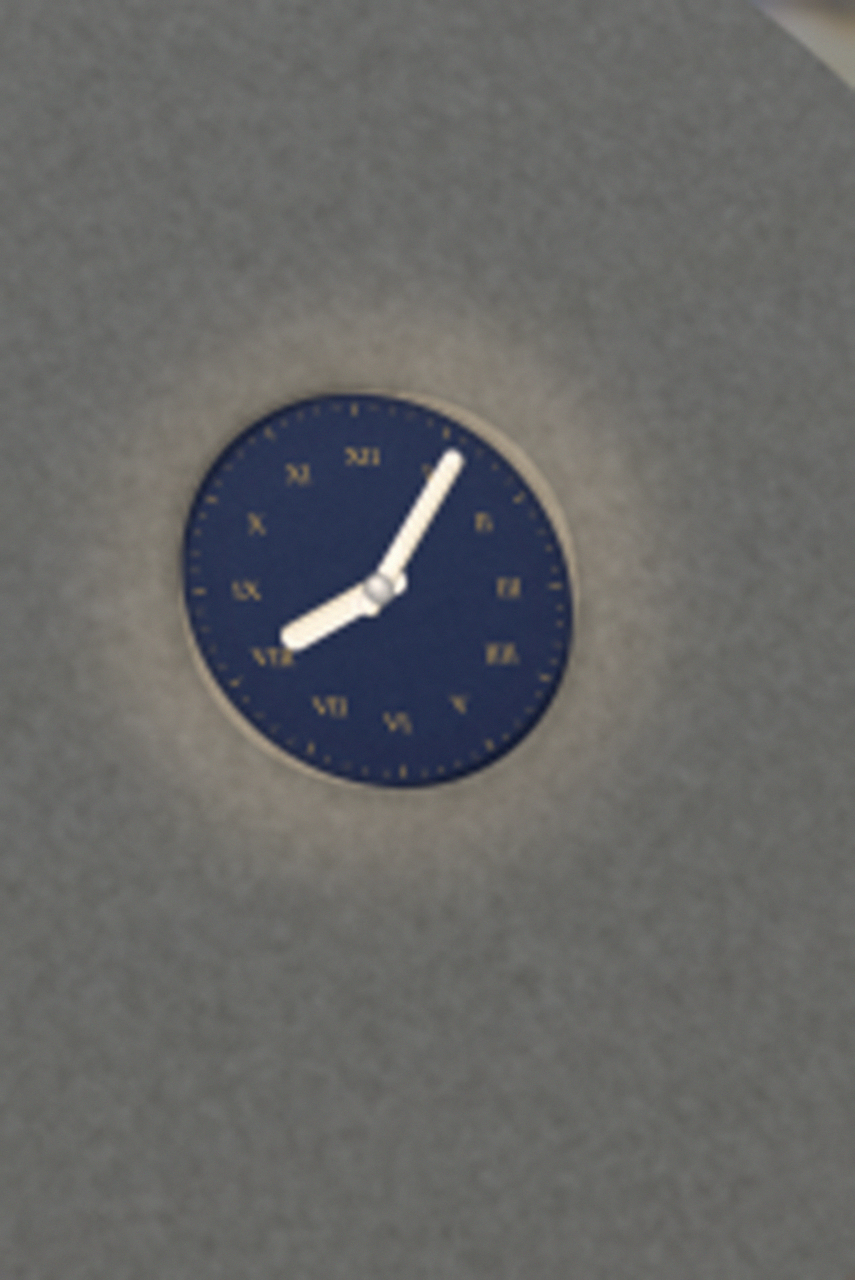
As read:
8:06
